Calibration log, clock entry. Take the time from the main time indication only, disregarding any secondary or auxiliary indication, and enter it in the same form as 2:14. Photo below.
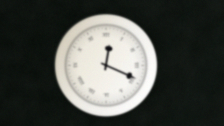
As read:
12:19
